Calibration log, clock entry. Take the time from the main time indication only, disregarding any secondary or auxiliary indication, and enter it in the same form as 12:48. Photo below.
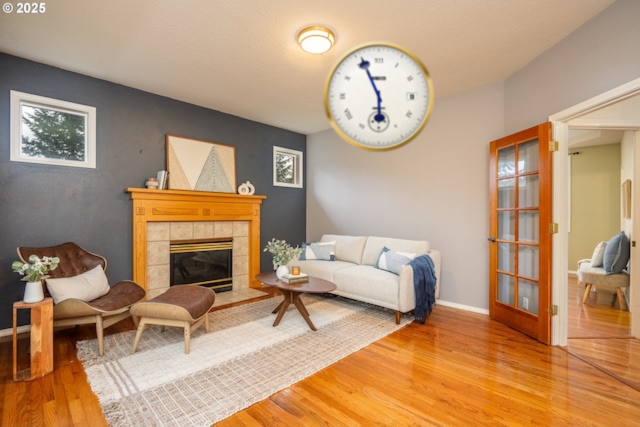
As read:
5:56
